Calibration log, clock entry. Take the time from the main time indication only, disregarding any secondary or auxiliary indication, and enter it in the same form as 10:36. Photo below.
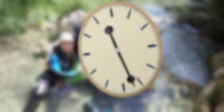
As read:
11:27
